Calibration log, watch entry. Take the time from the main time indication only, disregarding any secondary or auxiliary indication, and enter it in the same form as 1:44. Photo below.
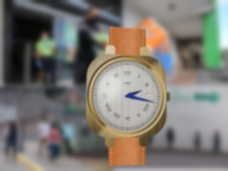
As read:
2:17
